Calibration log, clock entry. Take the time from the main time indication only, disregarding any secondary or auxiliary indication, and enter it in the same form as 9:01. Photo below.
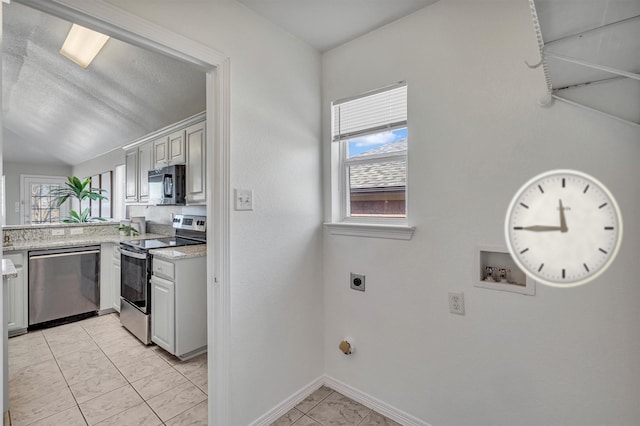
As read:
11:45
